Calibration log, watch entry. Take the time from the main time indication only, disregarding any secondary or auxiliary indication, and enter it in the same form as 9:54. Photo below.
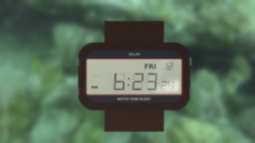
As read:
6:23
